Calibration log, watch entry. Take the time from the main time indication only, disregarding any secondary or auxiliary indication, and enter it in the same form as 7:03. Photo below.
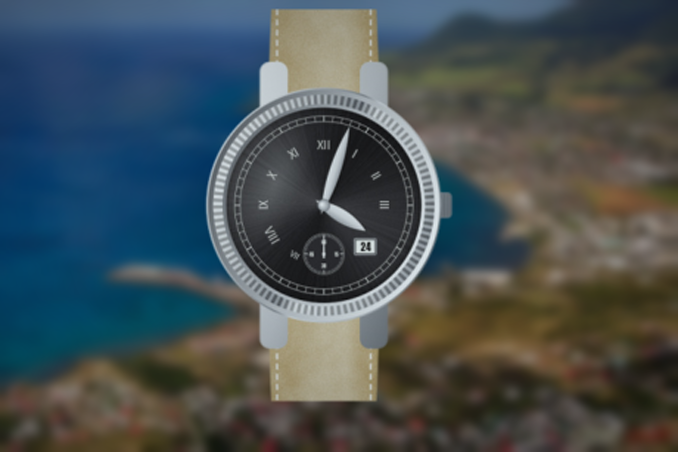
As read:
4:03
